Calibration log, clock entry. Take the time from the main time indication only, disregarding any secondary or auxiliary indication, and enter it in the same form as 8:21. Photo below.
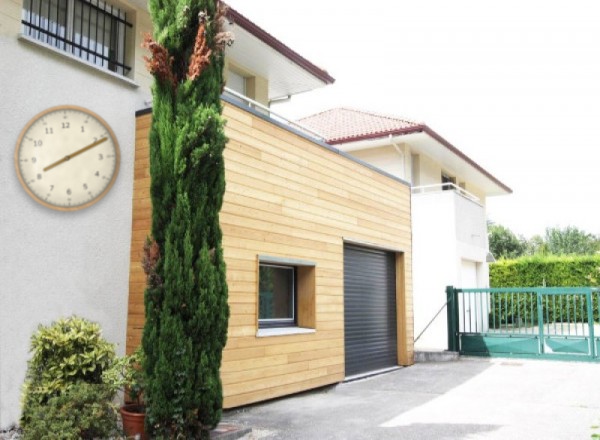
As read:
8:11
